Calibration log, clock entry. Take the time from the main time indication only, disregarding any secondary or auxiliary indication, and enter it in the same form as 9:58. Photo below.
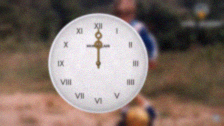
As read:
12:00
